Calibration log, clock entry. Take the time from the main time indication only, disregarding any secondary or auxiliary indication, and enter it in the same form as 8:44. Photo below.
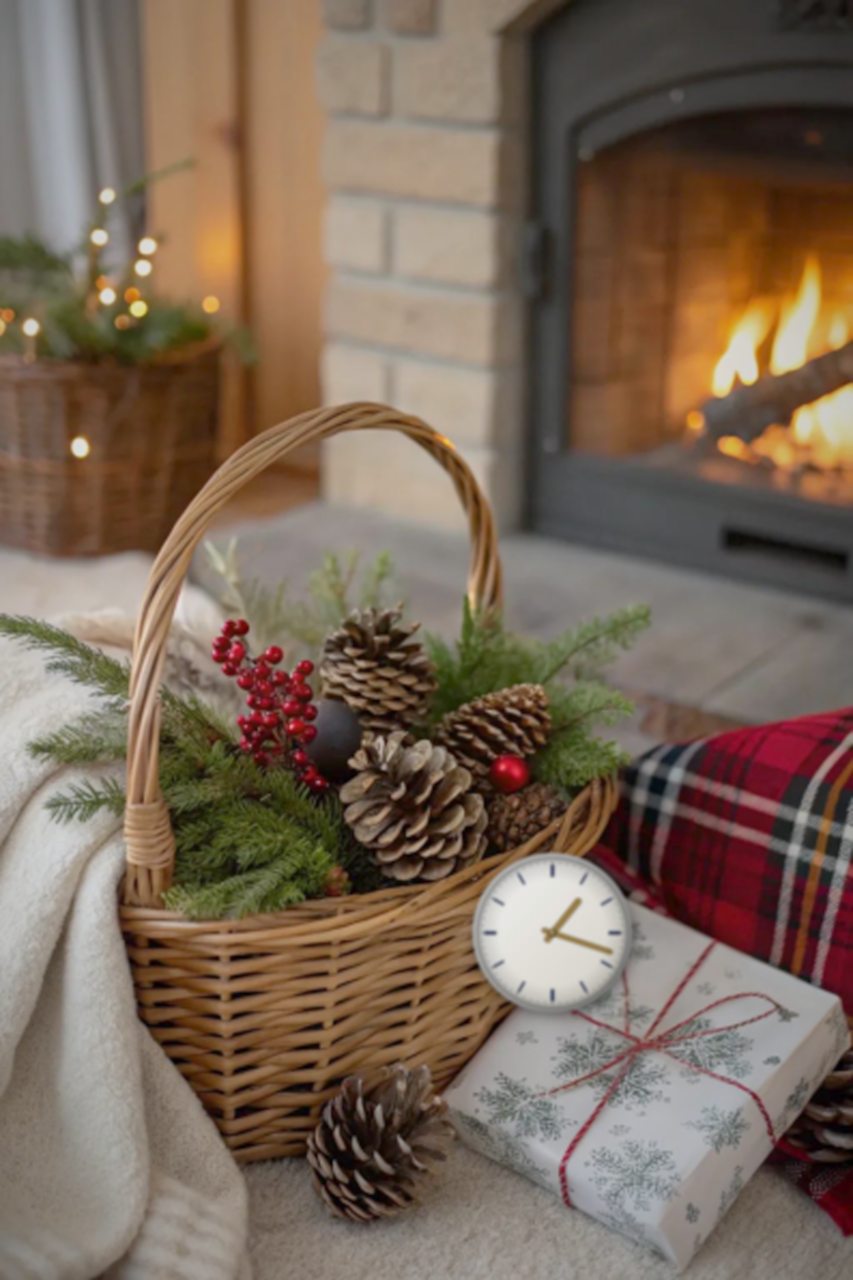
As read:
1:18
